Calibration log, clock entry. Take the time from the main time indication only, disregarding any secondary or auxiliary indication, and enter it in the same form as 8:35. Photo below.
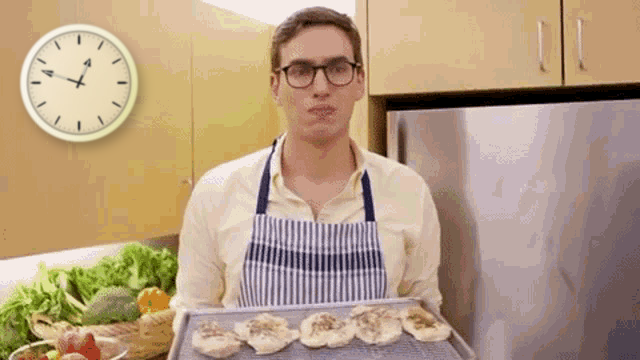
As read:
12:48
